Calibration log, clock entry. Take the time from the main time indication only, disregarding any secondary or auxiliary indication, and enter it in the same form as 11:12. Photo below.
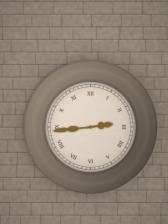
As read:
2:44
